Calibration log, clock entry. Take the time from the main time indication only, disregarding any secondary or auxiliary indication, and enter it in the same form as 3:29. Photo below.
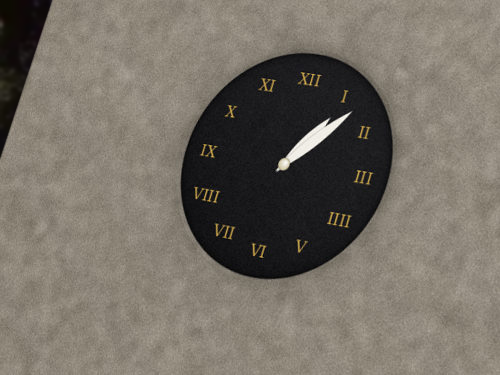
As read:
1:07
